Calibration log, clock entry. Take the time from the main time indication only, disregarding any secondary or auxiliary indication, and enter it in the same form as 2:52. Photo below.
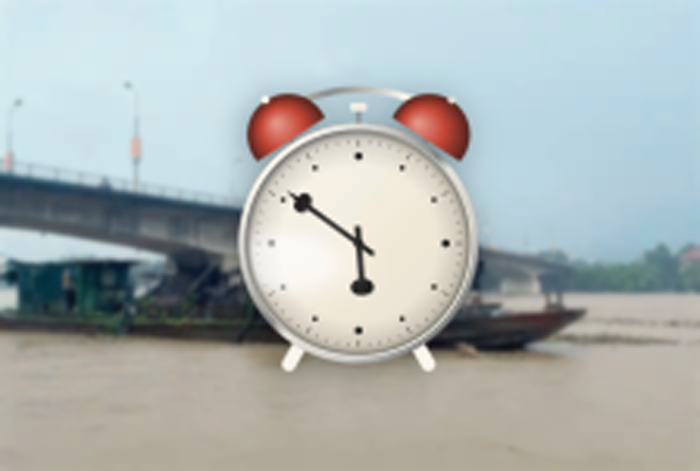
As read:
5:51
